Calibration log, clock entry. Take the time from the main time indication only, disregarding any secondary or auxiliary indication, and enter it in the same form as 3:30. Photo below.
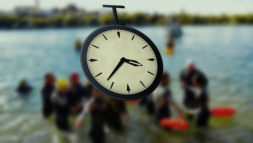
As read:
3:37
